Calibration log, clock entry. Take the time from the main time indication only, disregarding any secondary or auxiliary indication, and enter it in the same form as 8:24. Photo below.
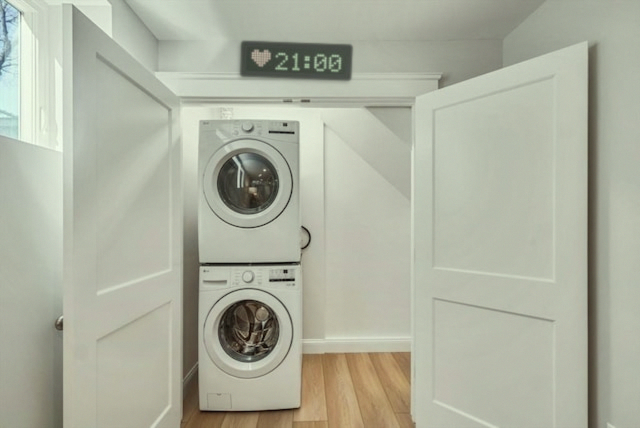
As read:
21:00
